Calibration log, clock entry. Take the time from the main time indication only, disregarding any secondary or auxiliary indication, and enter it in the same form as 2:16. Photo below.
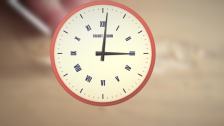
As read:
3:01
